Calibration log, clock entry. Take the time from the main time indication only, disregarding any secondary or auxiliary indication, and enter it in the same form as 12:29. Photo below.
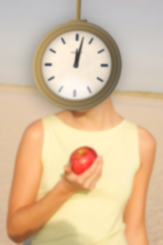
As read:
12:02
